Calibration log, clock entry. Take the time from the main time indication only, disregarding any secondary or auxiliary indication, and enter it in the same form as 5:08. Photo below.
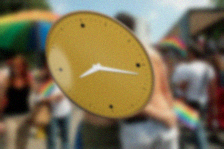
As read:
8:17
